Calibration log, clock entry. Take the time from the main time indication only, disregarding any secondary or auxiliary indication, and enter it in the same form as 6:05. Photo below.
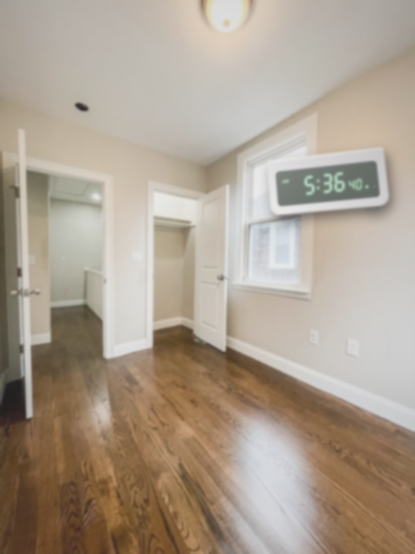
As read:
5:36
